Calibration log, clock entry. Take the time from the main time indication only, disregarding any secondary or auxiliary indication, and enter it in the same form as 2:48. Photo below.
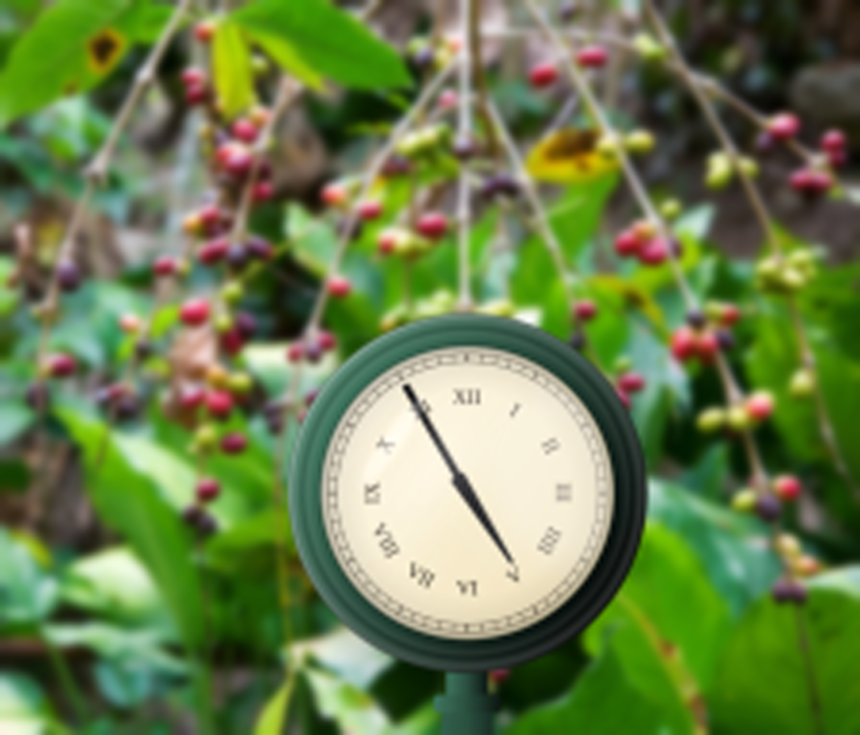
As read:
4:55
